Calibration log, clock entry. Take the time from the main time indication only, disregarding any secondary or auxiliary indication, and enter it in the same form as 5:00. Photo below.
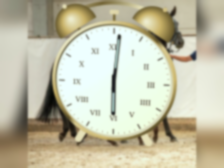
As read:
6:01
